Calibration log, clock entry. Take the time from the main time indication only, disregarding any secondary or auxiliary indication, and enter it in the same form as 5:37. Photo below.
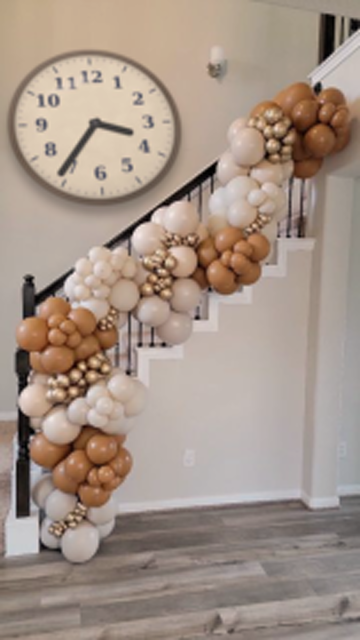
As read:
3:36
